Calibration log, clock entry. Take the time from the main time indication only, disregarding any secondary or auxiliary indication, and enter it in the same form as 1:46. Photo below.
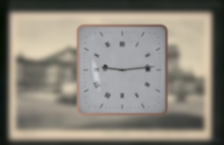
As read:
9:14
